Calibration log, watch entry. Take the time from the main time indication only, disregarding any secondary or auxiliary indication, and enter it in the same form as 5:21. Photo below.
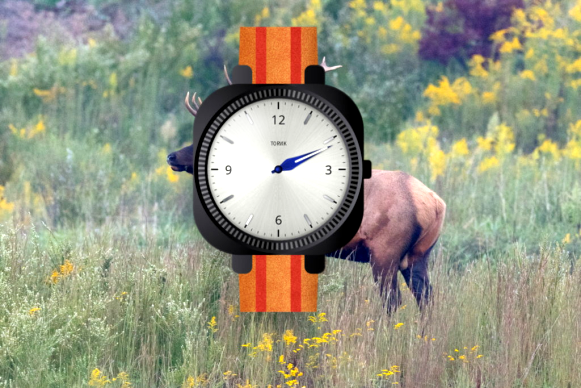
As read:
2:11
